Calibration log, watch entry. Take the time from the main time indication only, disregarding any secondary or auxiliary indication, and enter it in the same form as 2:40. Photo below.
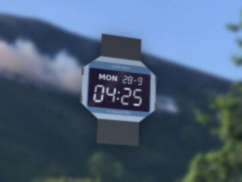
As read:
4:25
